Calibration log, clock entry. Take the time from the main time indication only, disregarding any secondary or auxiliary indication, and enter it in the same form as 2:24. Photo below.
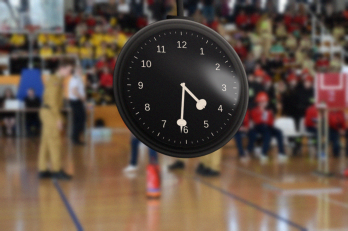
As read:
4:31
